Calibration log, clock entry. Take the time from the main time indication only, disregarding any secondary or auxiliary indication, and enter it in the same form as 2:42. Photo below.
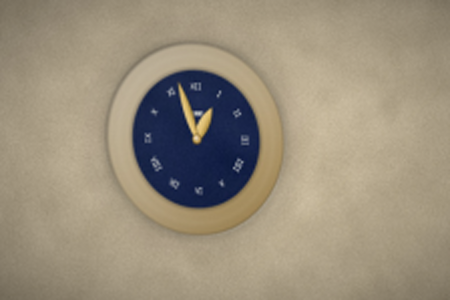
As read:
12:57
